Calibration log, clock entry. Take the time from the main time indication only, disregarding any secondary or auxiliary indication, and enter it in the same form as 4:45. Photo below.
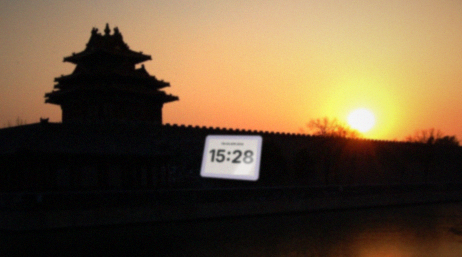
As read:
15:28
